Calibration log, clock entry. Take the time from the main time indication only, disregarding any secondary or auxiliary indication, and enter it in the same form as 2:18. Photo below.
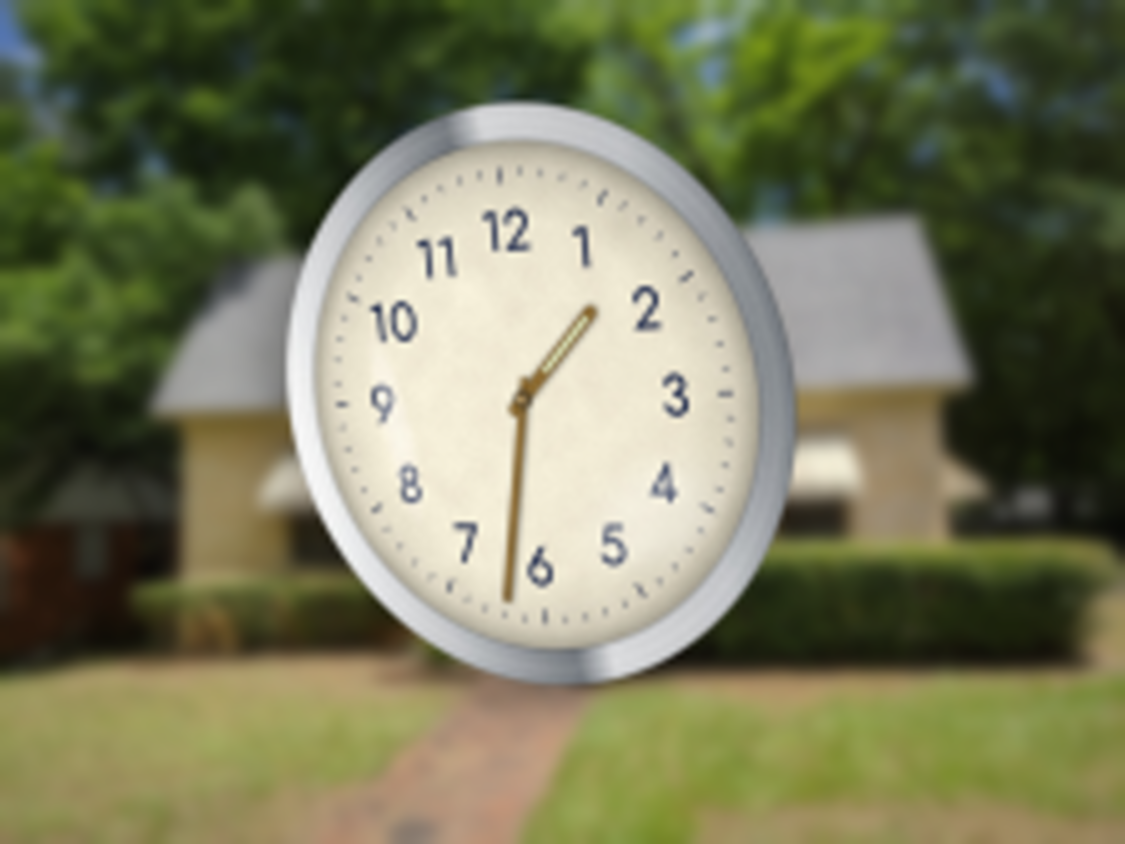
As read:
1:32
